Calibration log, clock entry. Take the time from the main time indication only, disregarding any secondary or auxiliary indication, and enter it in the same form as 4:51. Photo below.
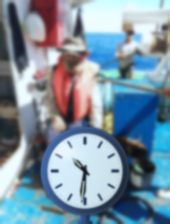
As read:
10:31
